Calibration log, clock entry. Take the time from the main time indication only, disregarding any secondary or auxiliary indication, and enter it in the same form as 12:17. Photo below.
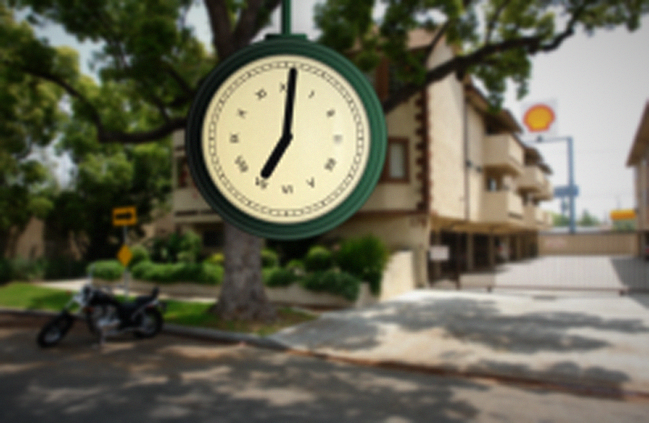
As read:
7:01
